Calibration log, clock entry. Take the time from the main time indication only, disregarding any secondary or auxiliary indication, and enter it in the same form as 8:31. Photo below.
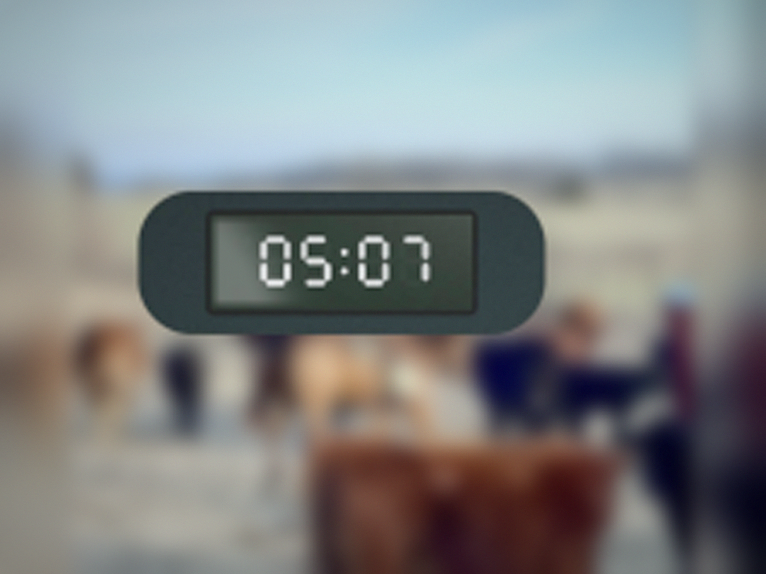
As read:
5:07
